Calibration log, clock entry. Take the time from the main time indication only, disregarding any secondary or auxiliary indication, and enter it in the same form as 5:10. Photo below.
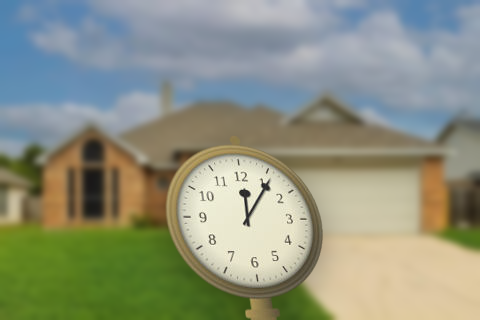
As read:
12:06
